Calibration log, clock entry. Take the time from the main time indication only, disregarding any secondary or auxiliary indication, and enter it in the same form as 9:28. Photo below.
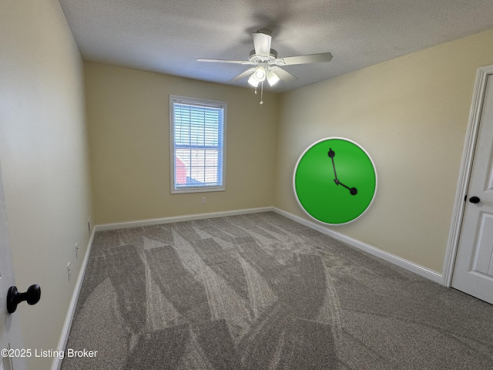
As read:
3:58
